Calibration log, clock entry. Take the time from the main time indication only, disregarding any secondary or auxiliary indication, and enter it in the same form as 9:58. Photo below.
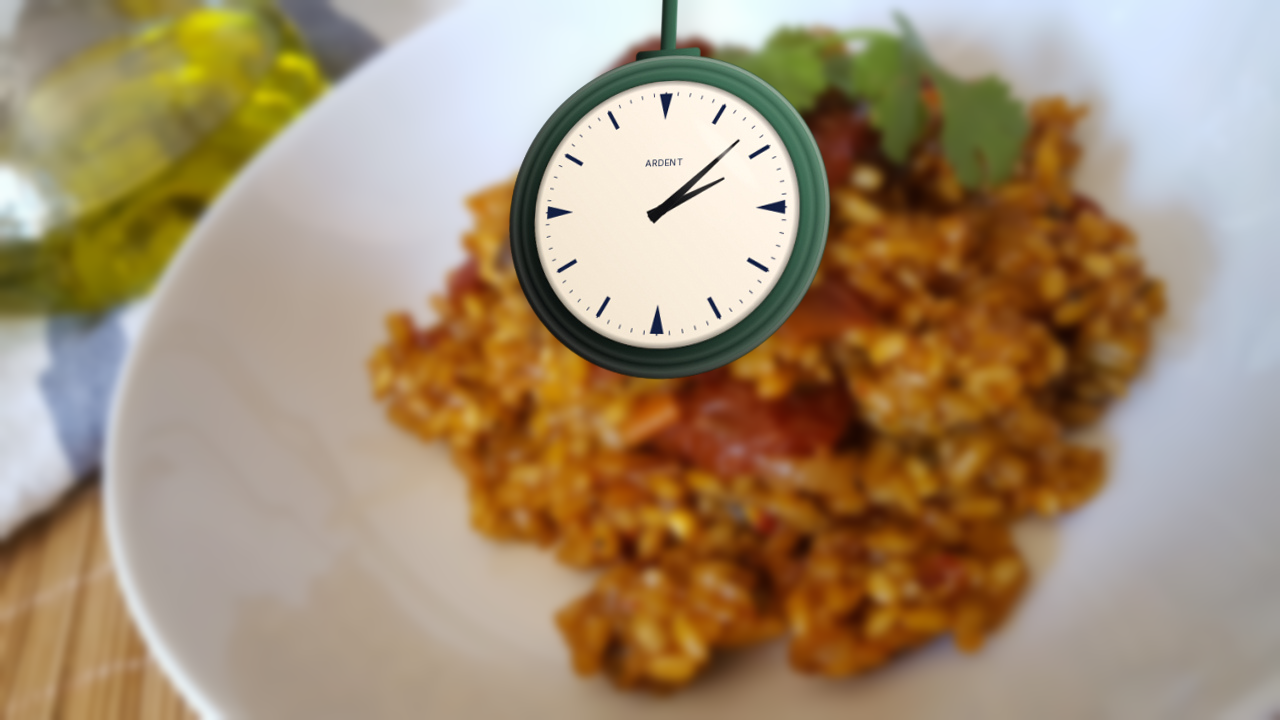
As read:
2:08
